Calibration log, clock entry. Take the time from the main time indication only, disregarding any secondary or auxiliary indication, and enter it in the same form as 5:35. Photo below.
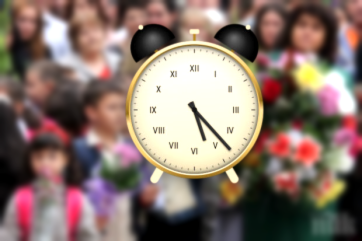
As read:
5:23
